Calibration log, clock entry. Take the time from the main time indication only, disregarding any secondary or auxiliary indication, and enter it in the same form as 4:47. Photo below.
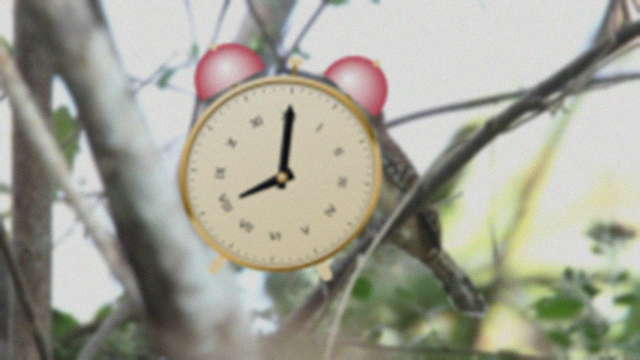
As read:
8:00
